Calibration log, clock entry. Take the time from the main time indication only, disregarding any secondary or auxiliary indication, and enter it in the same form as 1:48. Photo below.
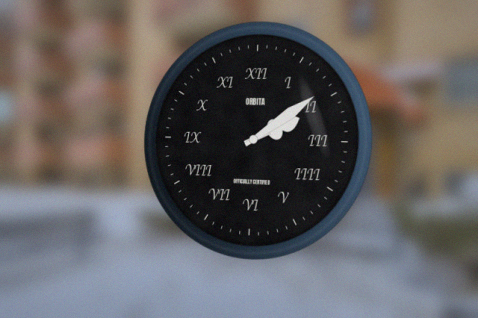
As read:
2:09
